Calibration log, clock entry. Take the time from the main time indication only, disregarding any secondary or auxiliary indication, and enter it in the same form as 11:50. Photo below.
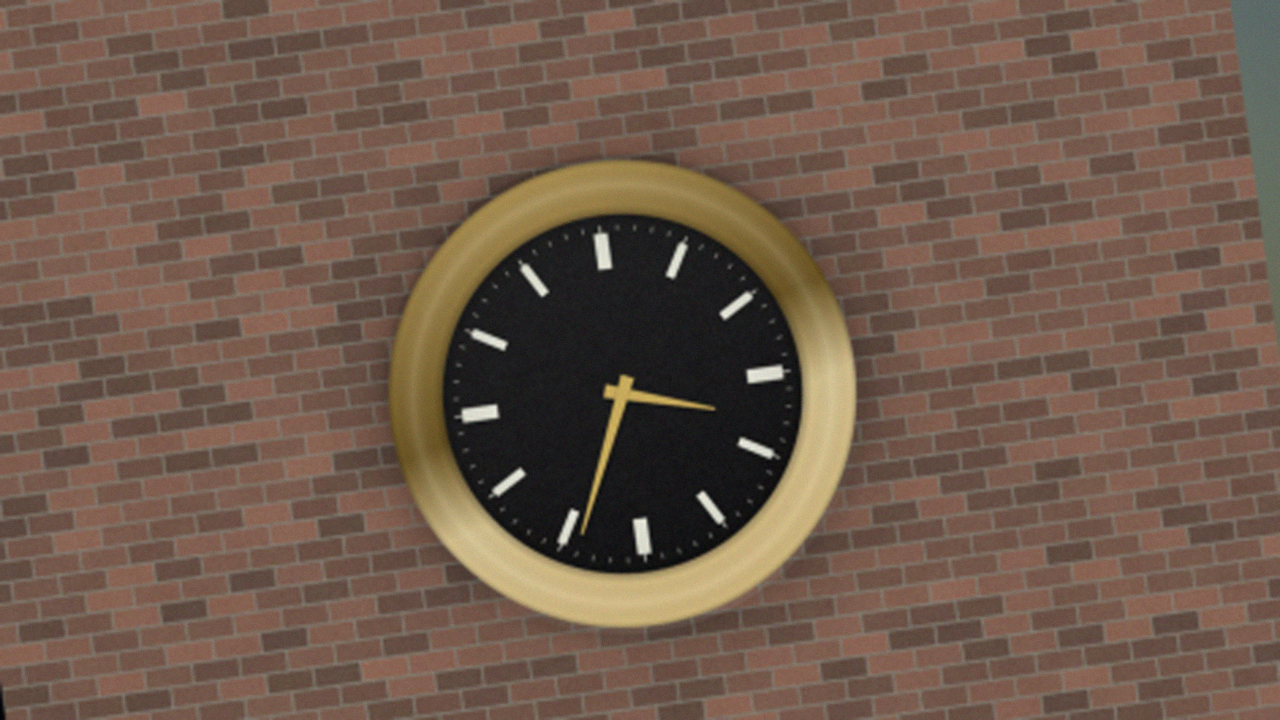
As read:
3:34
